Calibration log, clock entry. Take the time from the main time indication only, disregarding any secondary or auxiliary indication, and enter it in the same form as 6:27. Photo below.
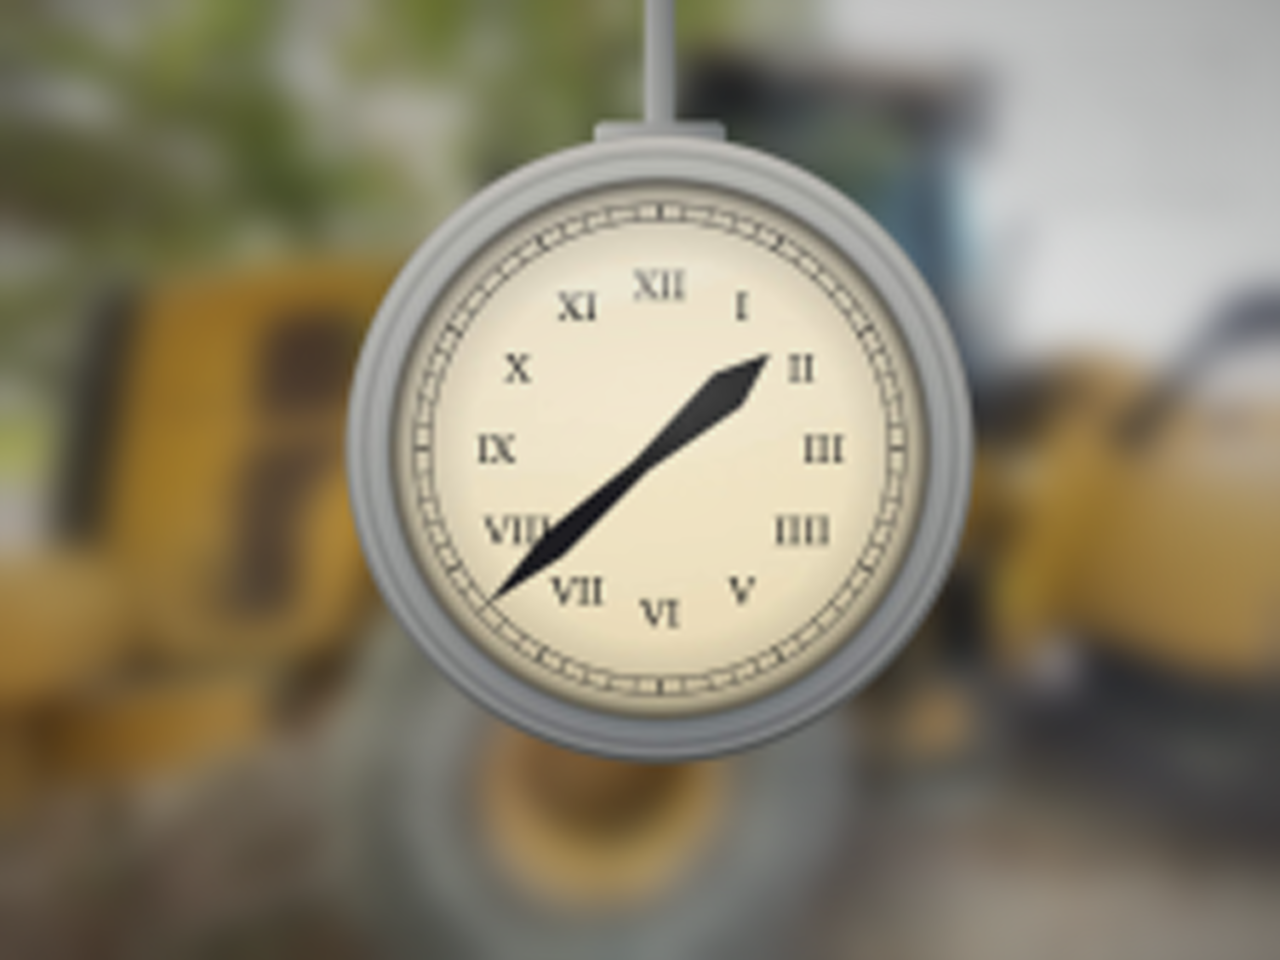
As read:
1:38
